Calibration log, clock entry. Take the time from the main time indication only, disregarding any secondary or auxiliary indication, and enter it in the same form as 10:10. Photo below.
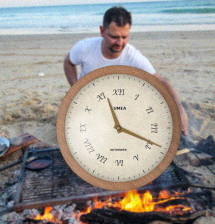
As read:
11:19
